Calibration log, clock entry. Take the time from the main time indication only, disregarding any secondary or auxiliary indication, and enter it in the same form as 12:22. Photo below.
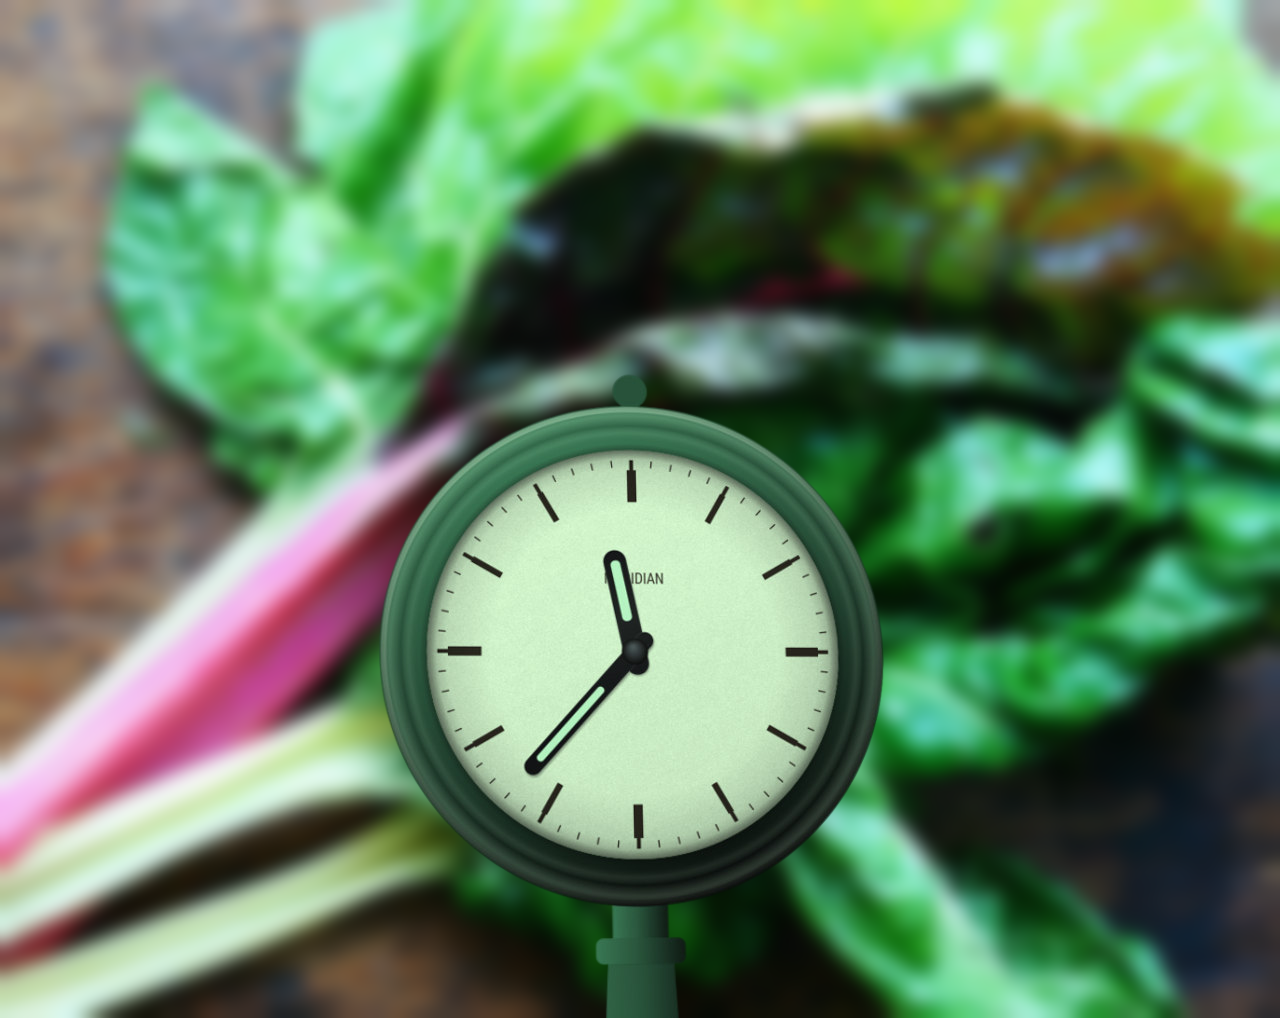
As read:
11:37
